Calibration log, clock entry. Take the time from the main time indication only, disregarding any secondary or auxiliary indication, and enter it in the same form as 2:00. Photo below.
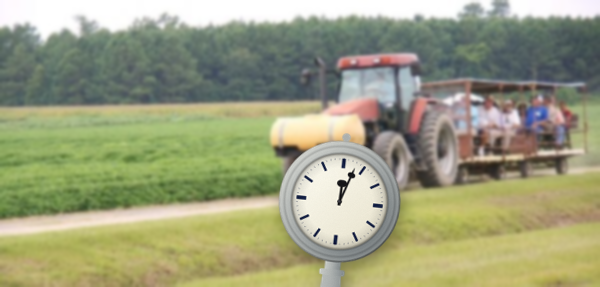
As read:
12:03
